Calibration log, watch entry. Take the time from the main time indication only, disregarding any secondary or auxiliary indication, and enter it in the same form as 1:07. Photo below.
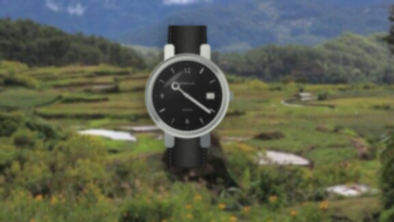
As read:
10:21
